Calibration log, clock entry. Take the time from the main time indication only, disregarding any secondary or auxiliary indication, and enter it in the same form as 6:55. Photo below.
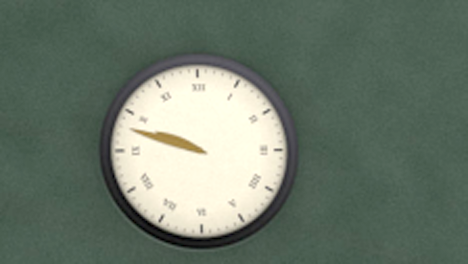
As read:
9:48
